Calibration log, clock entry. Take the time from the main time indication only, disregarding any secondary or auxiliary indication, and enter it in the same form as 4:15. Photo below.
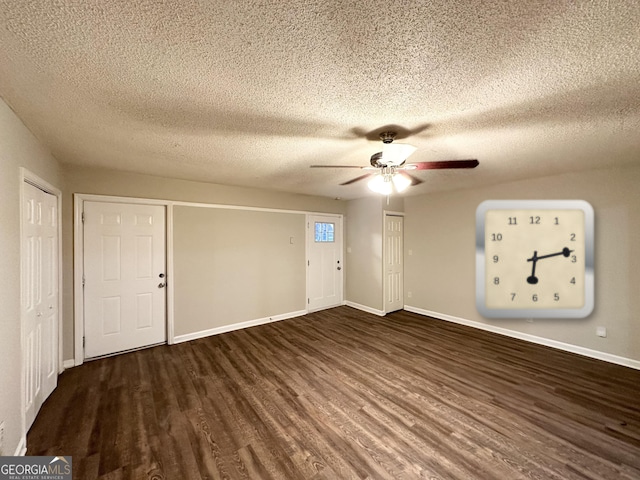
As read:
6:13
